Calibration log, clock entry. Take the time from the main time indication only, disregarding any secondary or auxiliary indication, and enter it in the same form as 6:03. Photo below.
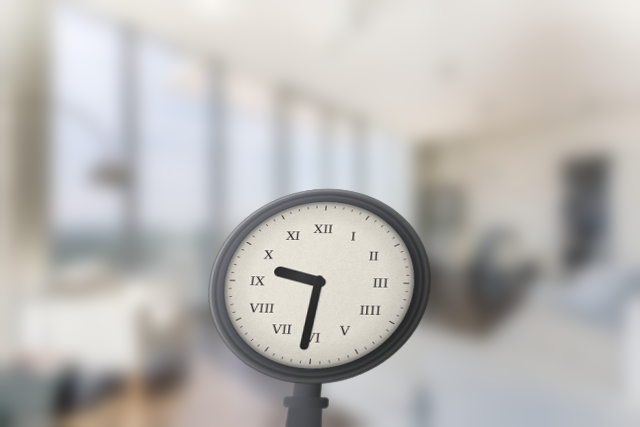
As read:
9:31
